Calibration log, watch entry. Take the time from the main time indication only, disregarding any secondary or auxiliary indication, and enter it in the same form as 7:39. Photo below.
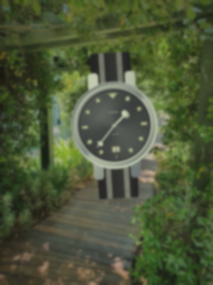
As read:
1:37
